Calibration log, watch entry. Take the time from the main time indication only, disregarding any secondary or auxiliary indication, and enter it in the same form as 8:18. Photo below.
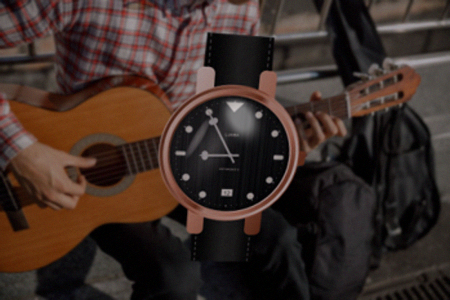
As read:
8:55
